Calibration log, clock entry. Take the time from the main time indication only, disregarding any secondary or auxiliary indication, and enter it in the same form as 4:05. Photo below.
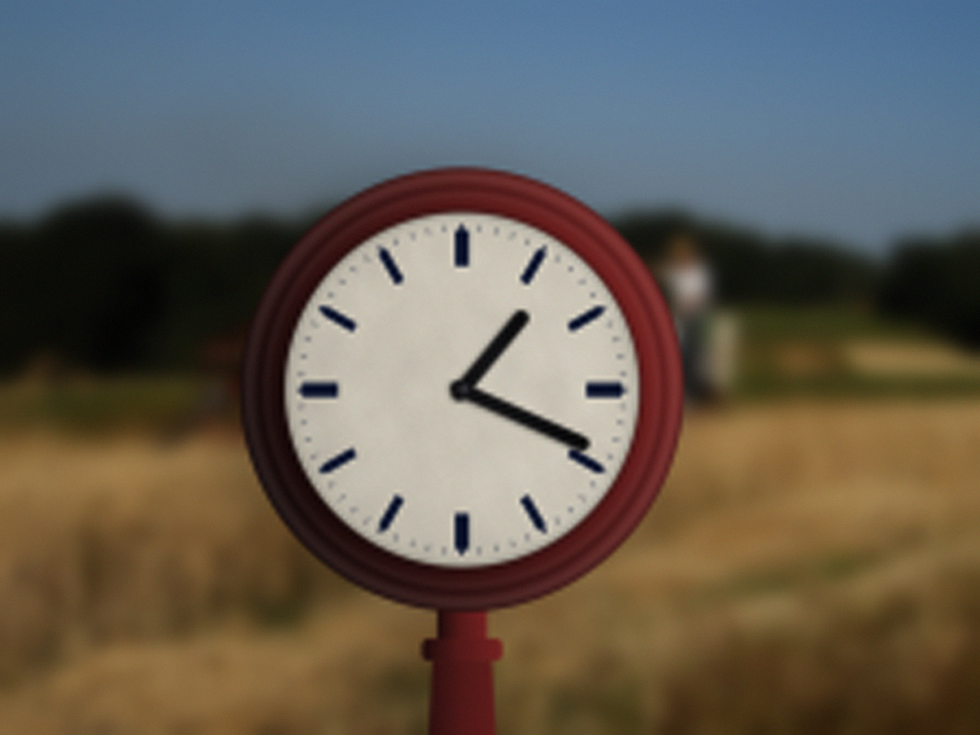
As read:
1:19
